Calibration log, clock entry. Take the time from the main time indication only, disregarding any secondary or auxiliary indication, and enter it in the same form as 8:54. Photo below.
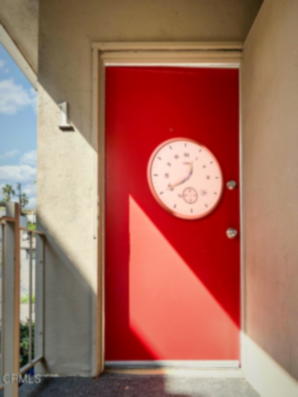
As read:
12:40
